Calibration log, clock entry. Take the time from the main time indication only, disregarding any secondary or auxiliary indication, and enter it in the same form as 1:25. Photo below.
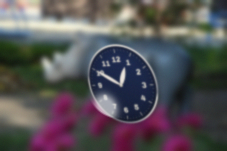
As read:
12:50
